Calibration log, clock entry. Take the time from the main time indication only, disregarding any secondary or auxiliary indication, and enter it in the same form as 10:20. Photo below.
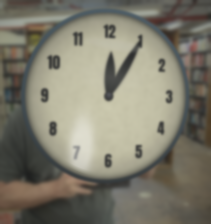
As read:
12:05
